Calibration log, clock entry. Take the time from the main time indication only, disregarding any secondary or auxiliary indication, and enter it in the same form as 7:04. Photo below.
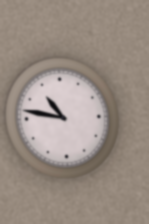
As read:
10:47
